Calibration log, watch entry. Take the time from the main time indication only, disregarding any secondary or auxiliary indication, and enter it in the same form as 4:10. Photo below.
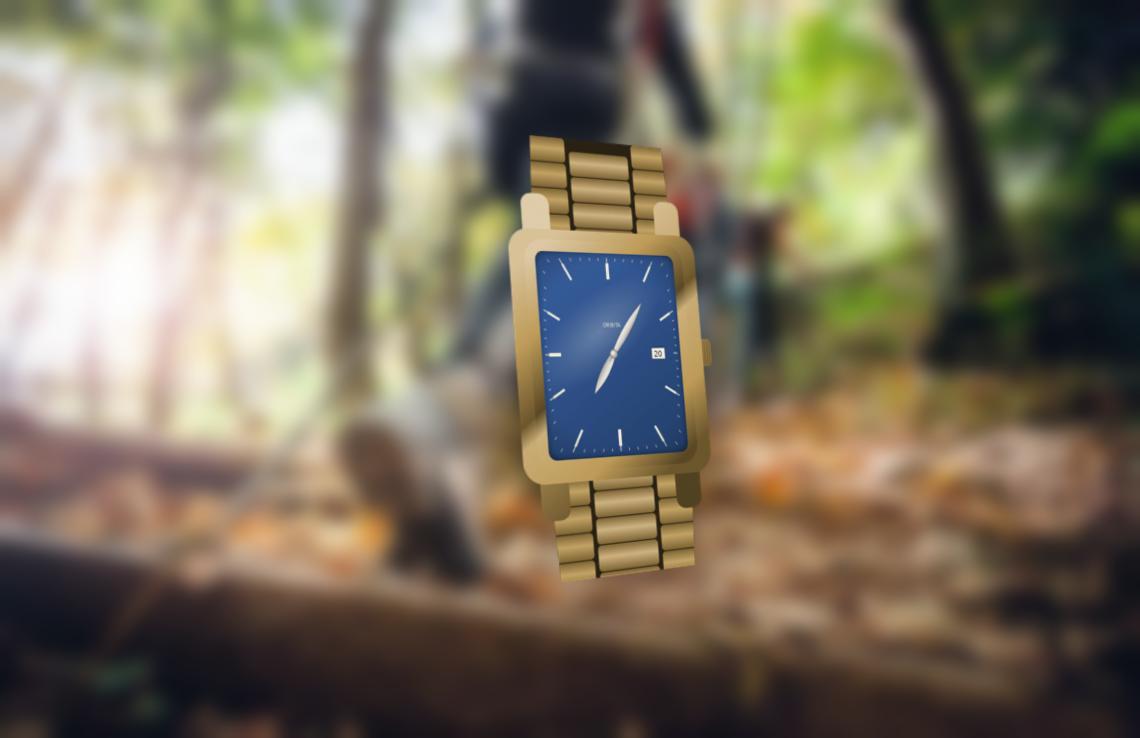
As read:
7:06
